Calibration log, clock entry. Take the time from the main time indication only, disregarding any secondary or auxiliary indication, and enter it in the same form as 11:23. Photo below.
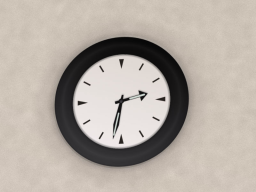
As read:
2:32
